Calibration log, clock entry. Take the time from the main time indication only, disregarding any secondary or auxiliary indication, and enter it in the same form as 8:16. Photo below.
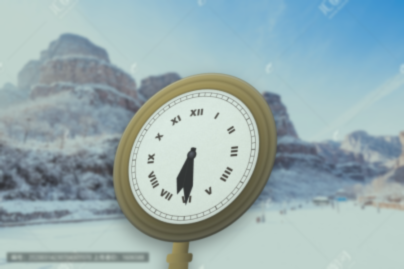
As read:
6:30
